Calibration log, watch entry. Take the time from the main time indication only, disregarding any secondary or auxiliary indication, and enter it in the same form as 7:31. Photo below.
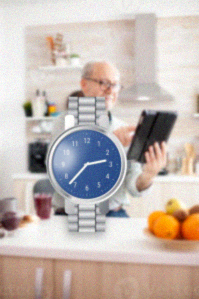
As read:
2:37
